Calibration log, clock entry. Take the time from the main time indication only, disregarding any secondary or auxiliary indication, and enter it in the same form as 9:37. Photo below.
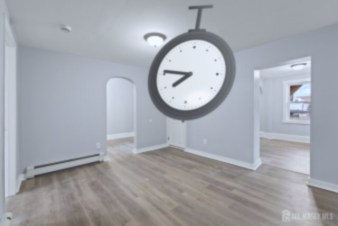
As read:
7:46
